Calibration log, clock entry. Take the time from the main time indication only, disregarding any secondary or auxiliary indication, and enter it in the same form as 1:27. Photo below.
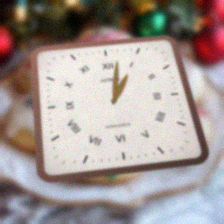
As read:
1:02
